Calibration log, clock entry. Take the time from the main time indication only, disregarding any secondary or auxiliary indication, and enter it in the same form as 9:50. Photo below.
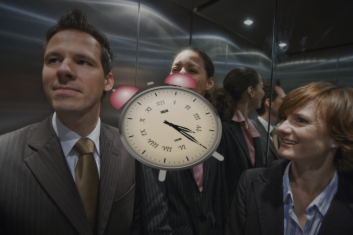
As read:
4:25
